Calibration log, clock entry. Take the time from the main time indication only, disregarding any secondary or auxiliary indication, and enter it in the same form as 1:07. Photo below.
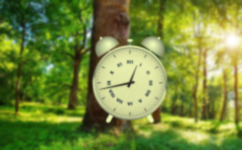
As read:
12:43
